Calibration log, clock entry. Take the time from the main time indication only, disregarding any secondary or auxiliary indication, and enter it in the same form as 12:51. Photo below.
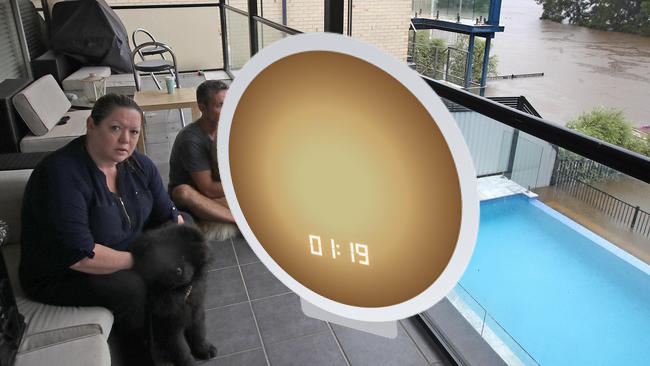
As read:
1:19
